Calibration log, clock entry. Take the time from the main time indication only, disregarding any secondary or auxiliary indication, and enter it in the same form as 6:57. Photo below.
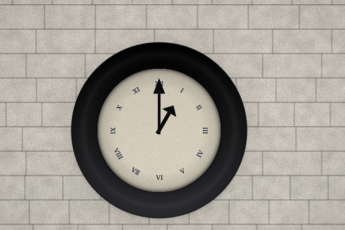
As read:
1:00
